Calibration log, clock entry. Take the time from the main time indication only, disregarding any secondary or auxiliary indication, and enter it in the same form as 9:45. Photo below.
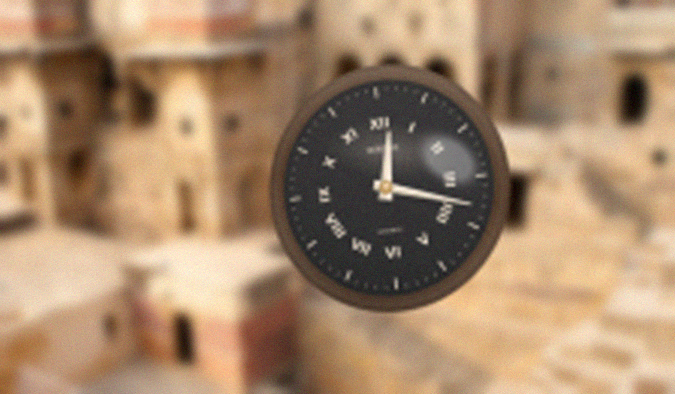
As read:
12:18
